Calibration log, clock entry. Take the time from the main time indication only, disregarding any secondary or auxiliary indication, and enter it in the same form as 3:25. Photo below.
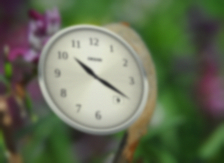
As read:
10:20
